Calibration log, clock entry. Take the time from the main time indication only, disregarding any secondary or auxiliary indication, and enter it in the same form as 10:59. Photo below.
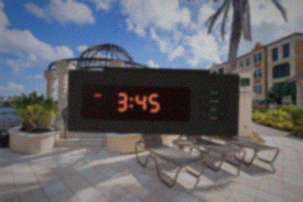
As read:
3:45
